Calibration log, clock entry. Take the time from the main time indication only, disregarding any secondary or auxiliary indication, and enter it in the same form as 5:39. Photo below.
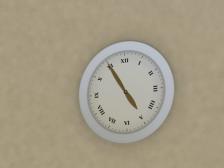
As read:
4:55
